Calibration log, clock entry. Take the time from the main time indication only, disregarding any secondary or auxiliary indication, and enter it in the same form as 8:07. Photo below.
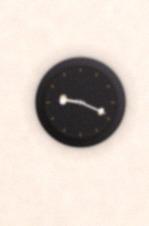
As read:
9:19
